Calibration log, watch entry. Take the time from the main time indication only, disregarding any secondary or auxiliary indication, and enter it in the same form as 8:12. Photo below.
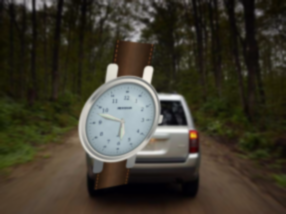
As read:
5:48
